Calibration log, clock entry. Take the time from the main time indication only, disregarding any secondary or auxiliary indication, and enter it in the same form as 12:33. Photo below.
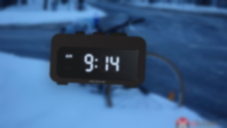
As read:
9:14
